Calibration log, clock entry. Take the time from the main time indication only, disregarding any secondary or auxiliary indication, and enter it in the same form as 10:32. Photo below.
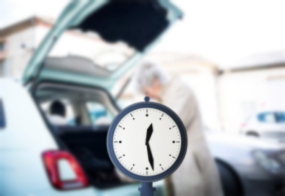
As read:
12:28
